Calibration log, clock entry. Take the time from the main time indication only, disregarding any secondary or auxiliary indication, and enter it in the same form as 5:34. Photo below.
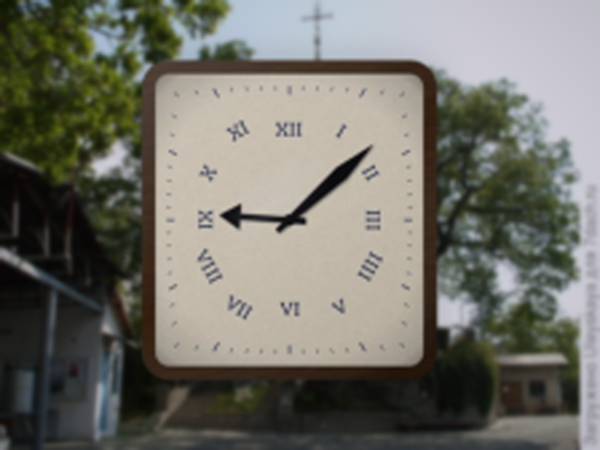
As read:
9:08
